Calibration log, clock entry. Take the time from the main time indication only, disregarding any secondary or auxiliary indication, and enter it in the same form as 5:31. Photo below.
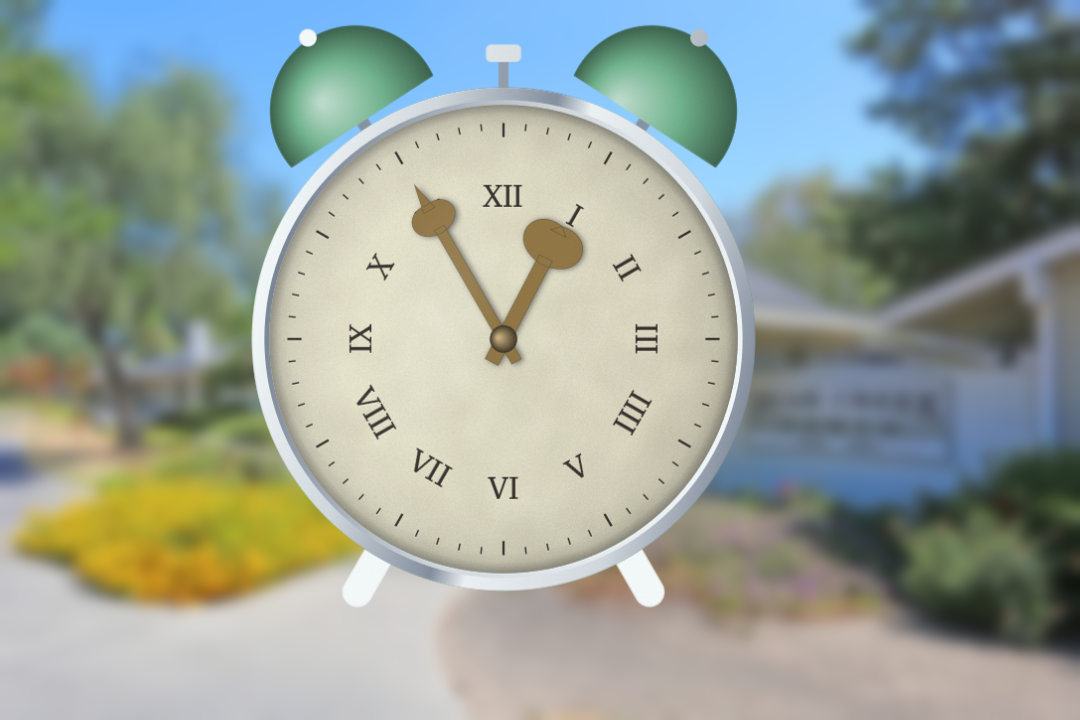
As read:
12:55
